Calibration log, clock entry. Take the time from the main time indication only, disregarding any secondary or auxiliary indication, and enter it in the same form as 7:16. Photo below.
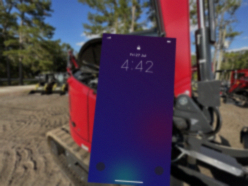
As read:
4:42
